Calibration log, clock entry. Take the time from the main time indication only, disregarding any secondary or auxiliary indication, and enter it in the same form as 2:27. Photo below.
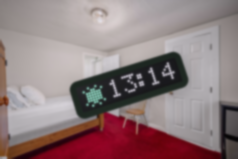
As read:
13:14
